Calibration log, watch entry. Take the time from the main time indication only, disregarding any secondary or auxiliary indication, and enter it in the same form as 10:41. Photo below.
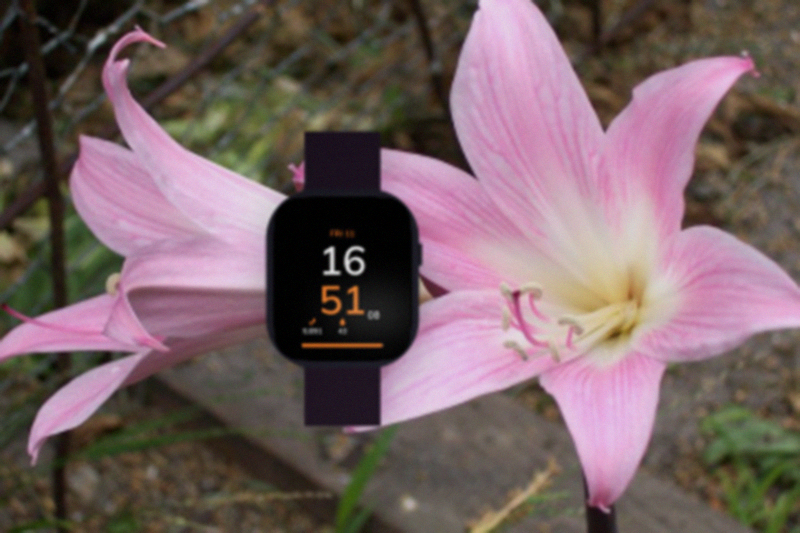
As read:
16:51
